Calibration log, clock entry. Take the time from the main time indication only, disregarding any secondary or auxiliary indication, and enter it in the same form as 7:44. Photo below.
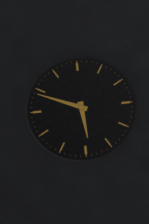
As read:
5:49
